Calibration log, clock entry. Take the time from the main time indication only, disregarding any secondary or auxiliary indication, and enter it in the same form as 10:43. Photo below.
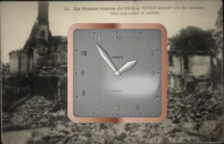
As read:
1:54
